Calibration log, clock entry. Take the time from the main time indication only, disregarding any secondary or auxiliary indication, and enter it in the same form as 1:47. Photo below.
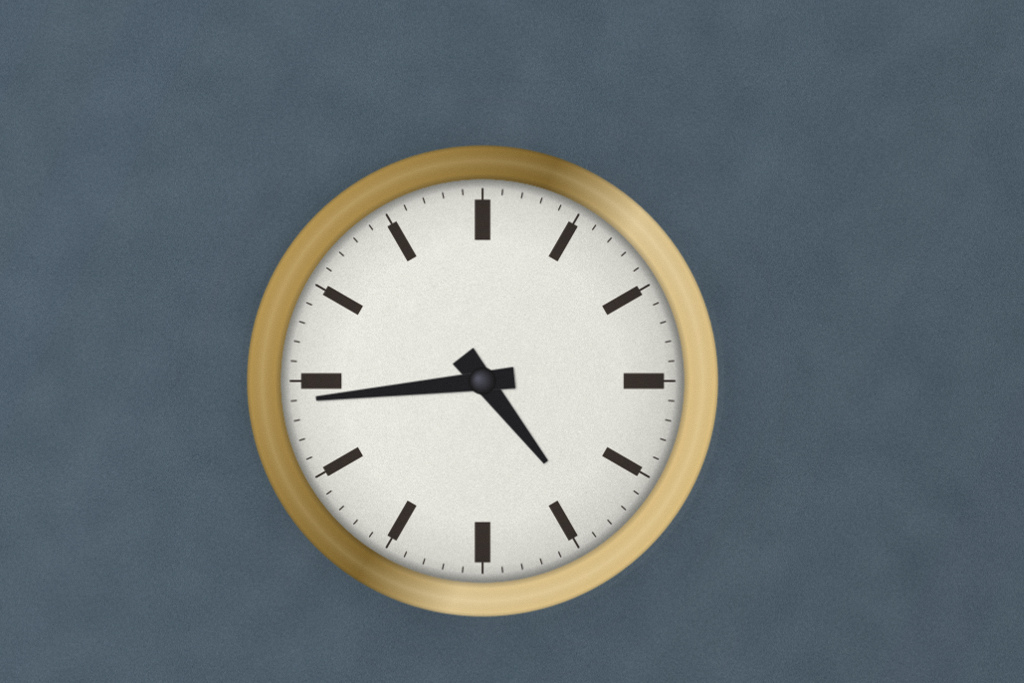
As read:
4:44
